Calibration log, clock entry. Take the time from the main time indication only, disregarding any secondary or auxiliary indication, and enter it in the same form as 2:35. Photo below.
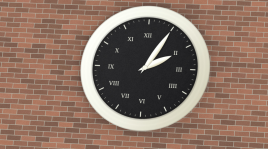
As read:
2:05
